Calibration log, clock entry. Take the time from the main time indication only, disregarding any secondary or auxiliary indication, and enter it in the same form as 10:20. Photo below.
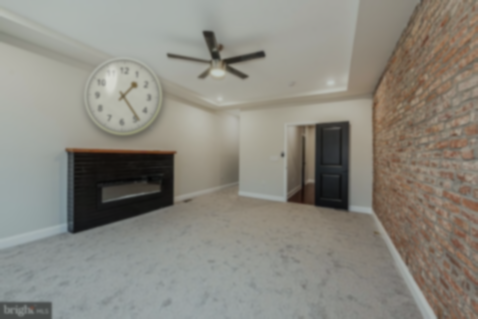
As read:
1:24
